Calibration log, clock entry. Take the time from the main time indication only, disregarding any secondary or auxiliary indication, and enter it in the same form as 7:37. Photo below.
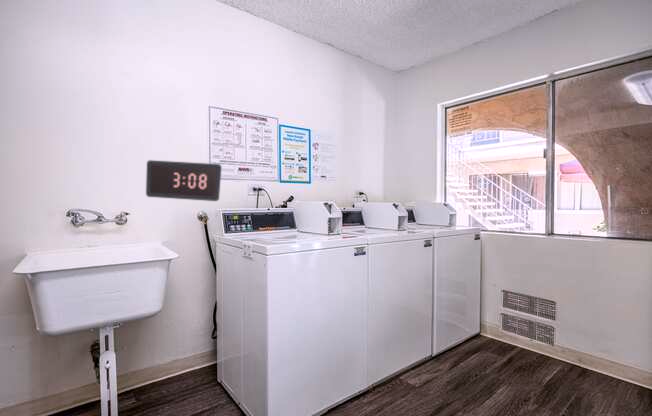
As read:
3:08
